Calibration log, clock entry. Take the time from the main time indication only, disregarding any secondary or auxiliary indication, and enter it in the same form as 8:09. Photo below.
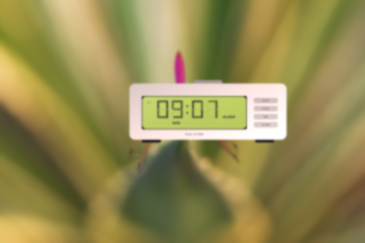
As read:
9:07
